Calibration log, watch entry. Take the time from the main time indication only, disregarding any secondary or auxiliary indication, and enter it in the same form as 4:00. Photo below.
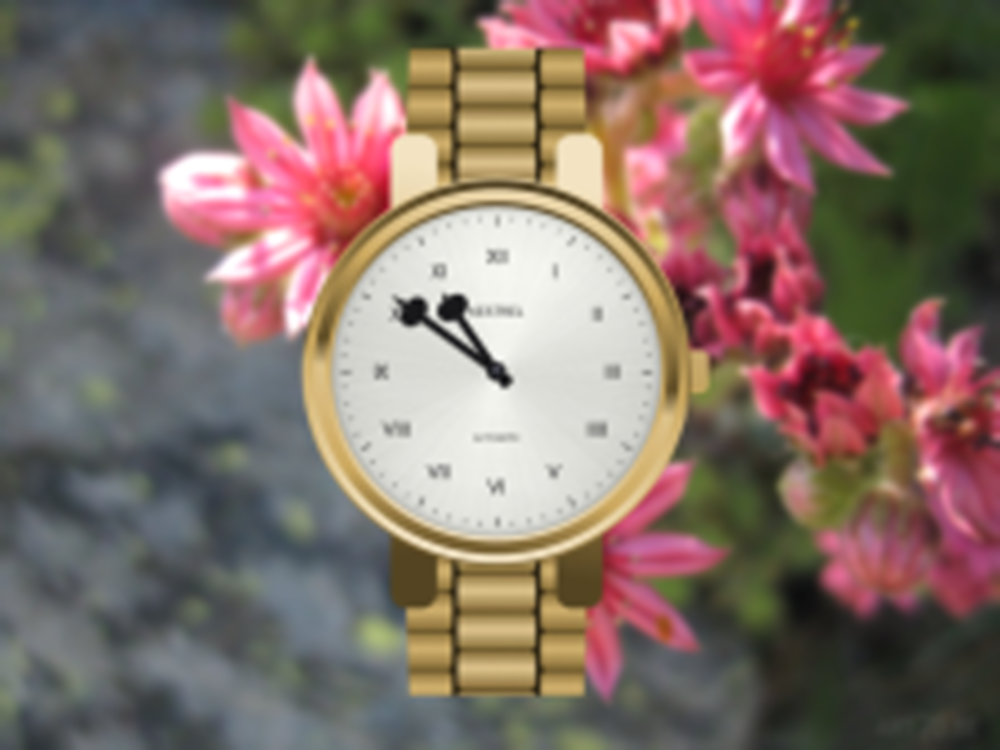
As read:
10:51
